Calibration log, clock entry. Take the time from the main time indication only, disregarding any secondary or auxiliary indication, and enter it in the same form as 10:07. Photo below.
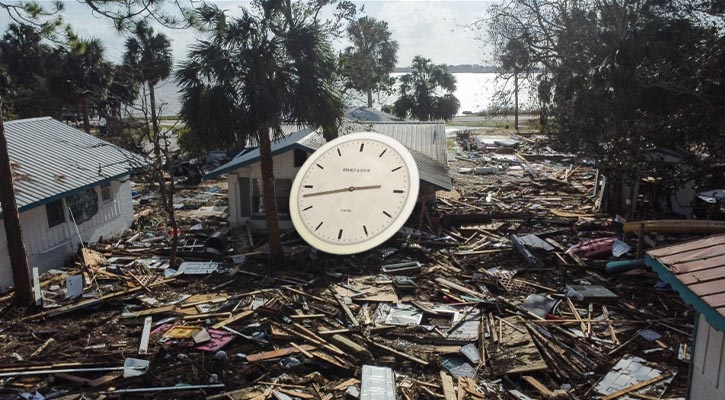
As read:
2:43
